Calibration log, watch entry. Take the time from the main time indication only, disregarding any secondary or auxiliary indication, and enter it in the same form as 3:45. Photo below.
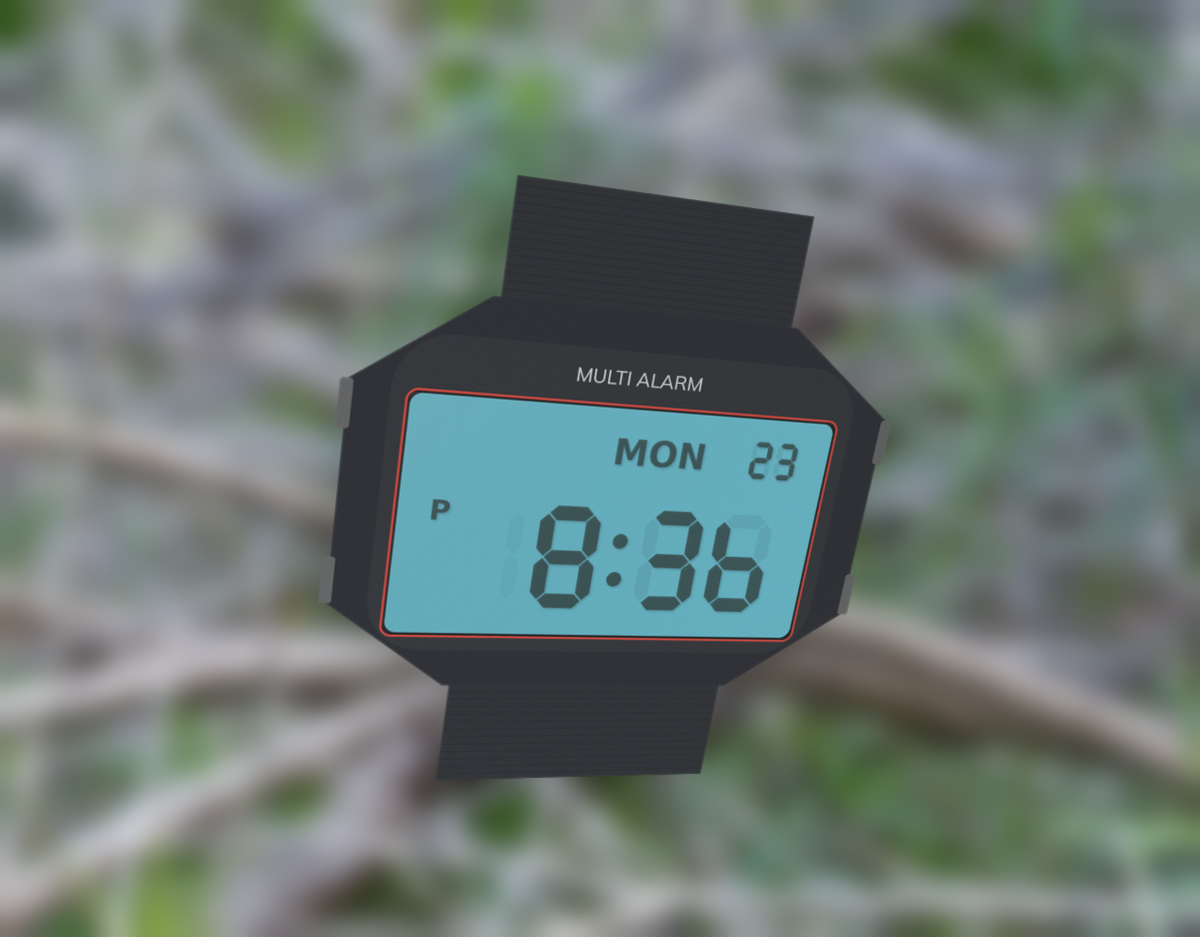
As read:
8:36
